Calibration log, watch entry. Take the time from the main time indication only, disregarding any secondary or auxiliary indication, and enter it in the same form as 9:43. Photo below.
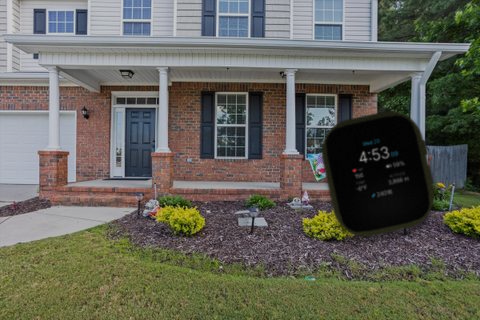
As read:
4:53
